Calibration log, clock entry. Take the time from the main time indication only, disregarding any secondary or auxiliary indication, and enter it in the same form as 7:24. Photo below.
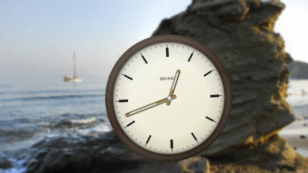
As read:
12:42
